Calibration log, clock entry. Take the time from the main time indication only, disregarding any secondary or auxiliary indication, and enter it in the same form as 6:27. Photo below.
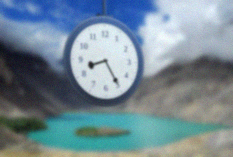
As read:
8:25
